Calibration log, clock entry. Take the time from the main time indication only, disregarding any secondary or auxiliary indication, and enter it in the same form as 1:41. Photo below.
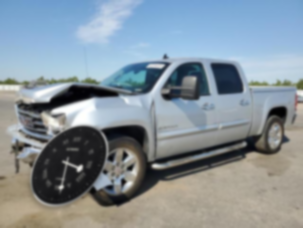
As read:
3:28
